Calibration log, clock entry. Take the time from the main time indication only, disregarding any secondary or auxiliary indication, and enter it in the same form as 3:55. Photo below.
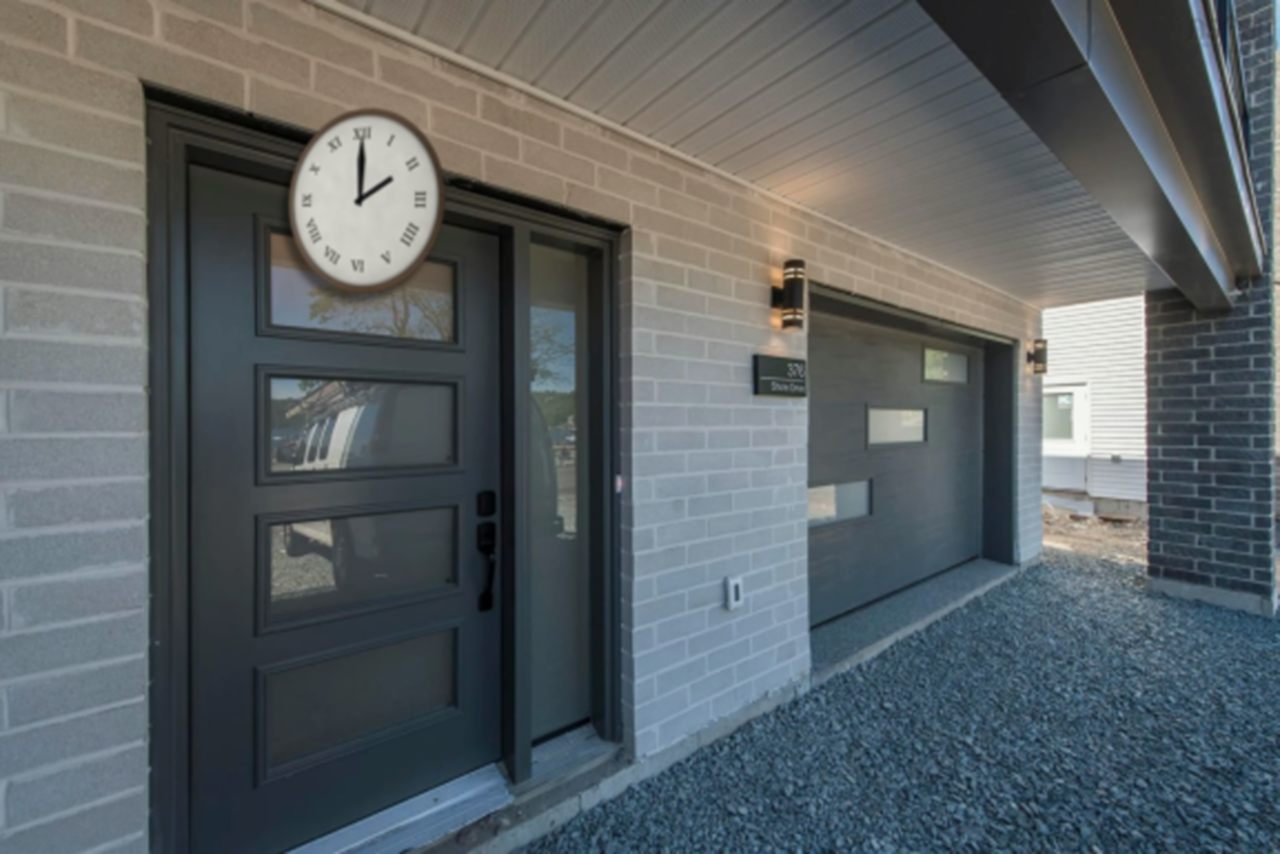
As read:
2:00
